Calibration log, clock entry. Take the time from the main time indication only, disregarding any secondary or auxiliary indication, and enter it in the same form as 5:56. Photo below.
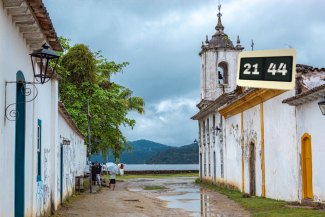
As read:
21:44
